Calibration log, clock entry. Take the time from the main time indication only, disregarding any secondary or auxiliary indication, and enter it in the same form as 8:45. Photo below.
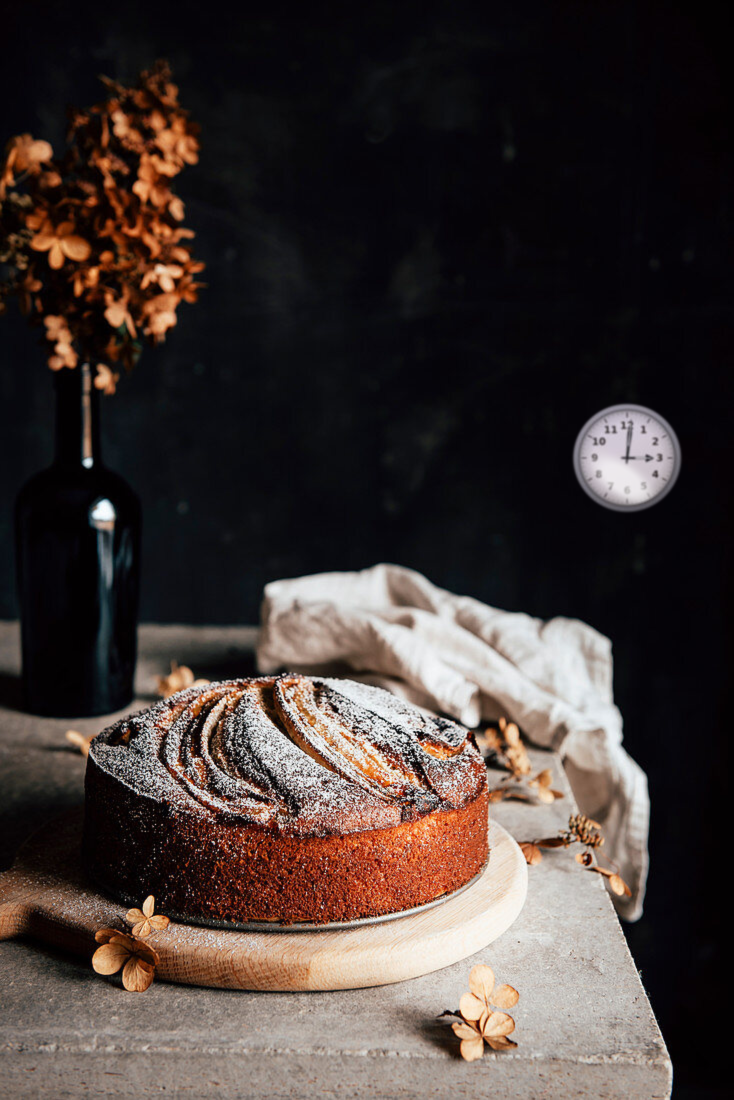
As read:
3:01
